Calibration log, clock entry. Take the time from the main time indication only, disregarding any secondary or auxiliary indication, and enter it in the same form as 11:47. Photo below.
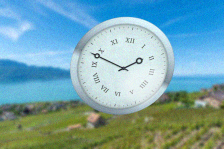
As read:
1:48
